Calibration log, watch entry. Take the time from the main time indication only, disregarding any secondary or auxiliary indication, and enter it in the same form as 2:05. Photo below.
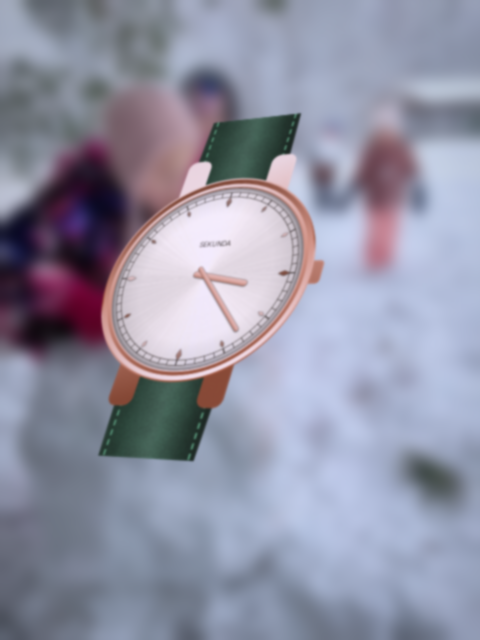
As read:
3:23
